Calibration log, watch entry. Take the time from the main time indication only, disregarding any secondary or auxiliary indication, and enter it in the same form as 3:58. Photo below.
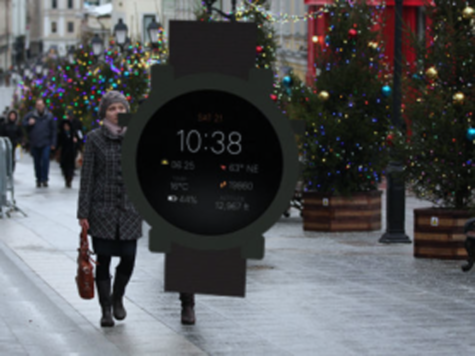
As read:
10:38
